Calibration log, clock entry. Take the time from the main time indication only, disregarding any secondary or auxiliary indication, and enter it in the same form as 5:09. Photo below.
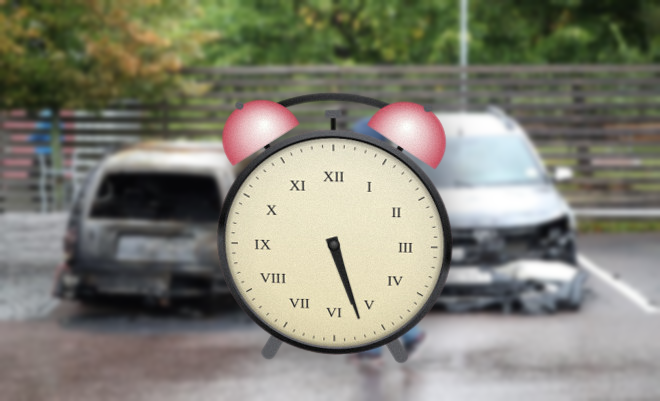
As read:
5:27
